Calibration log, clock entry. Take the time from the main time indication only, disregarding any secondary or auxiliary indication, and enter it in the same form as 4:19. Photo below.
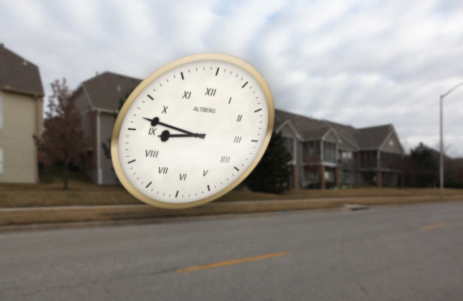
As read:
8:47
